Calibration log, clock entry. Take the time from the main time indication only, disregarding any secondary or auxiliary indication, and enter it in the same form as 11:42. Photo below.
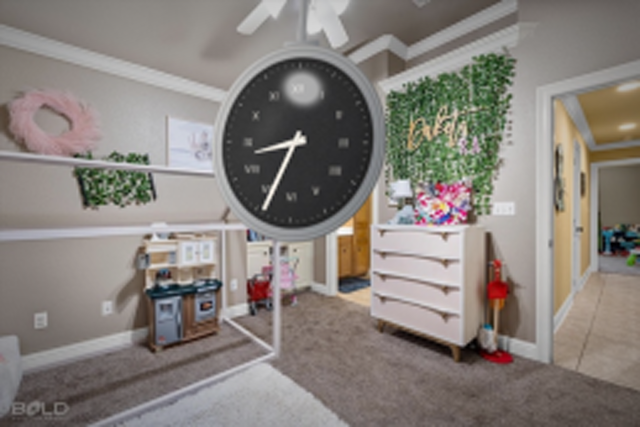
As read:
8:34
